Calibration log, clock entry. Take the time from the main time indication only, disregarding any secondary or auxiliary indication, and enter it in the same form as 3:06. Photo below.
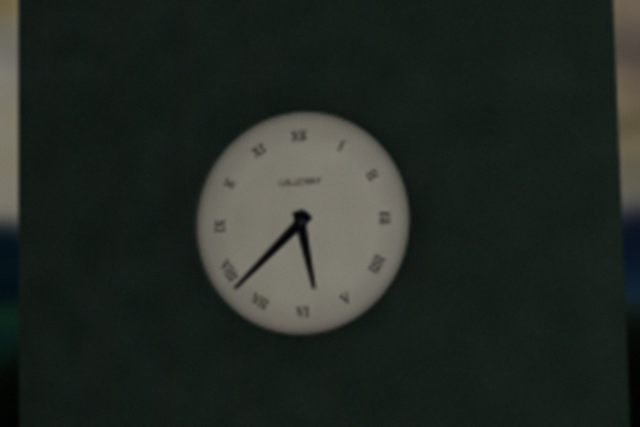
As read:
5:38
